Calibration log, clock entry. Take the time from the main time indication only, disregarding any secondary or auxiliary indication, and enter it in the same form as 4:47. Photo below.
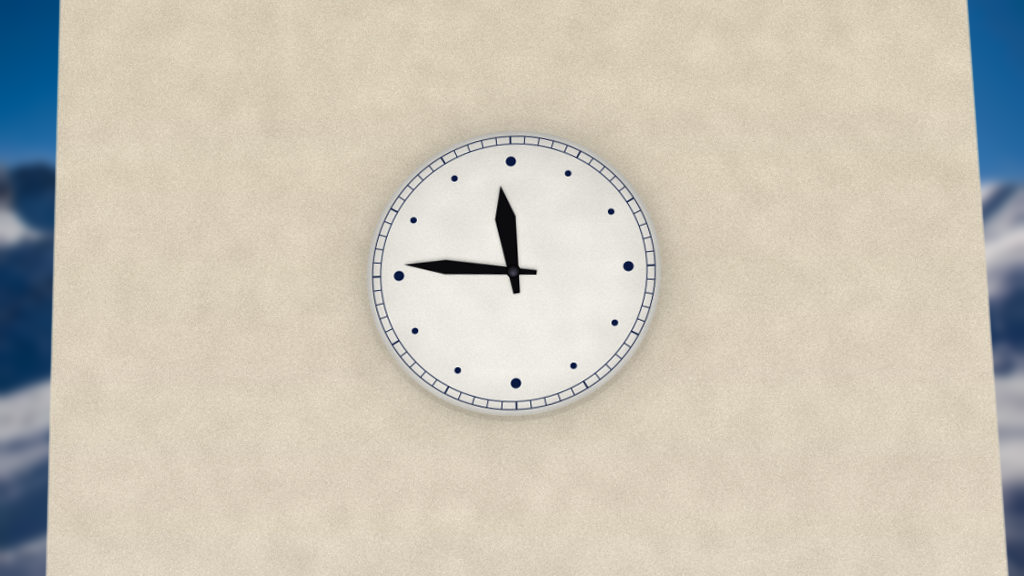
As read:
11:46
